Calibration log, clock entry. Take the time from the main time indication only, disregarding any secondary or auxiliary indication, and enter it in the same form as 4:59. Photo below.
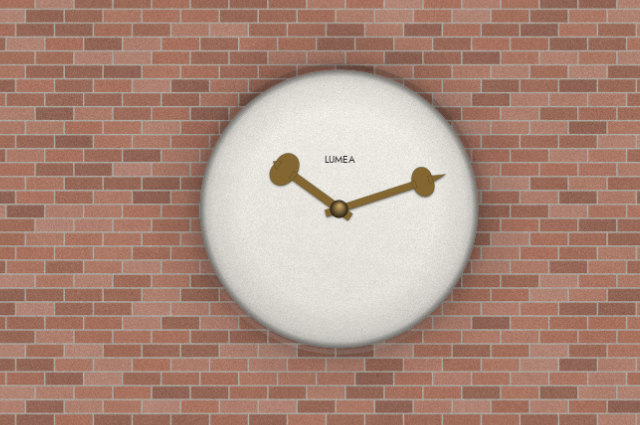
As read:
10:12
